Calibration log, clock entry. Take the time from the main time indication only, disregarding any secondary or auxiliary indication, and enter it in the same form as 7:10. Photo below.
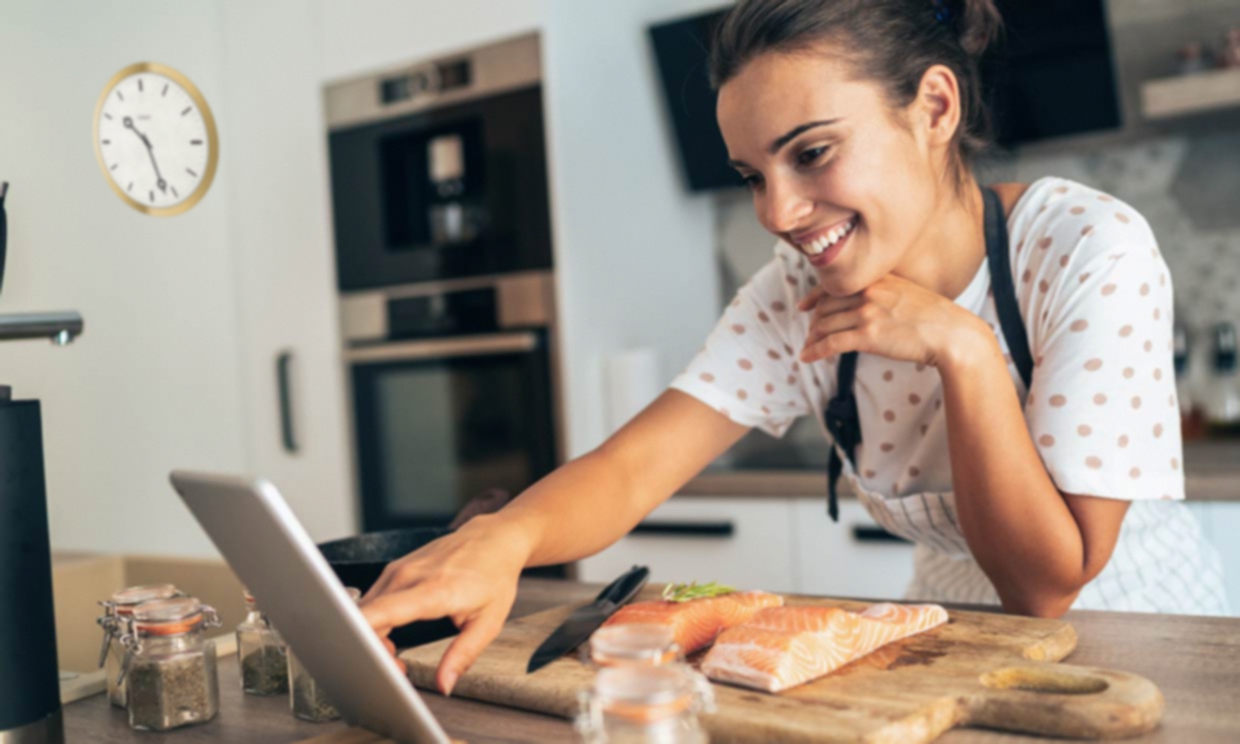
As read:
10:27
